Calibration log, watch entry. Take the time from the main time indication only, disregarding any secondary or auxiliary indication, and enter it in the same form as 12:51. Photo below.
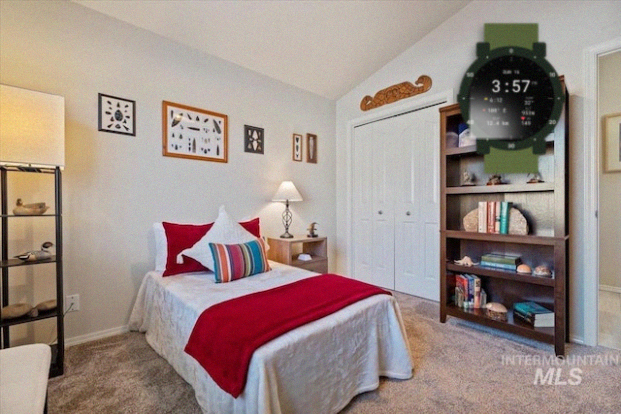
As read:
3:57
